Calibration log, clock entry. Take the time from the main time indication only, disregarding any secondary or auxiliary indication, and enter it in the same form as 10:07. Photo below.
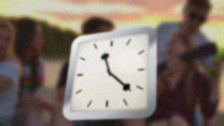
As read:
11:22
